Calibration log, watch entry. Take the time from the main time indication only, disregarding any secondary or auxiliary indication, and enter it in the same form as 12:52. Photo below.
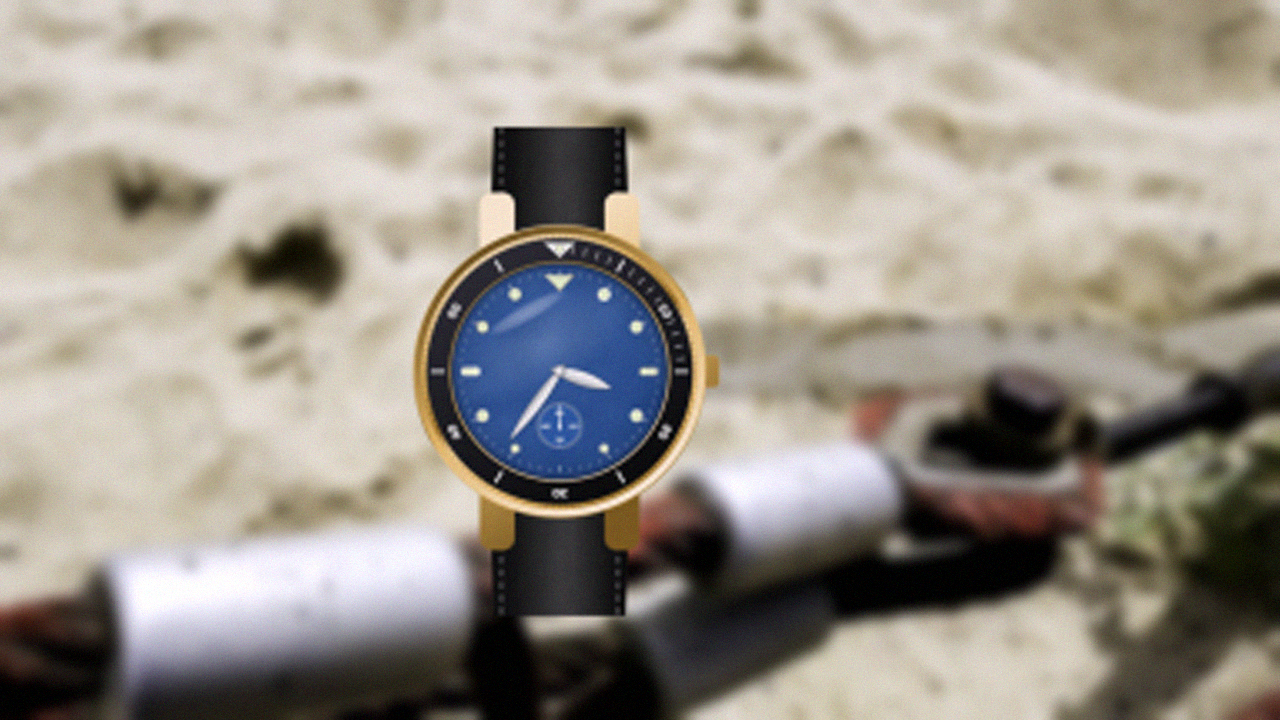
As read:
3:36
